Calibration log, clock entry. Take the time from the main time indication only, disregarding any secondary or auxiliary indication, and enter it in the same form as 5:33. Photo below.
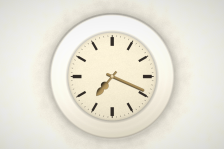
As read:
7:19
